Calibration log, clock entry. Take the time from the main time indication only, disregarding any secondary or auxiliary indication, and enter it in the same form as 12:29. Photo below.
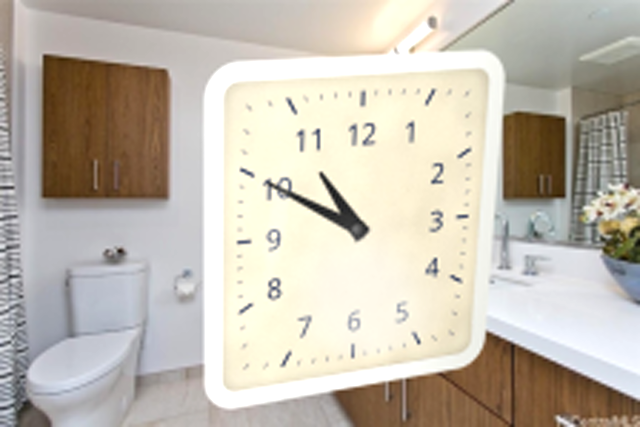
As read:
10:50
